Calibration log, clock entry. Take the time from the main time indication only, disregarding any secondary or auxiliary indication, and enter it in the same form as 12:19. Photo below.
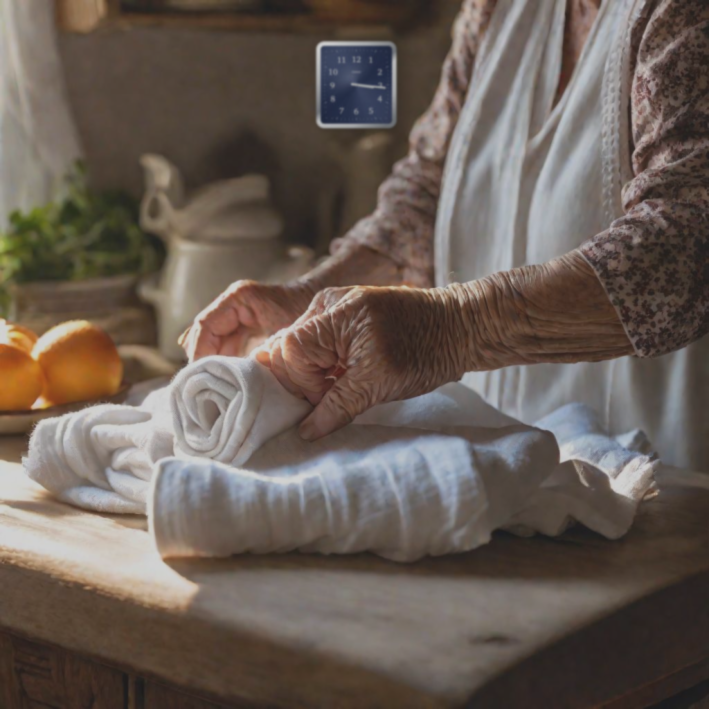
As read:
3:16
